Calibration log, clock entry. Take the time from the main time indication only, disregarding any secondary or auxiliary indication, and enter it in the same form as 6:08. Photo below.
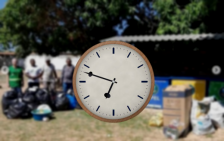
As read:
6:48
